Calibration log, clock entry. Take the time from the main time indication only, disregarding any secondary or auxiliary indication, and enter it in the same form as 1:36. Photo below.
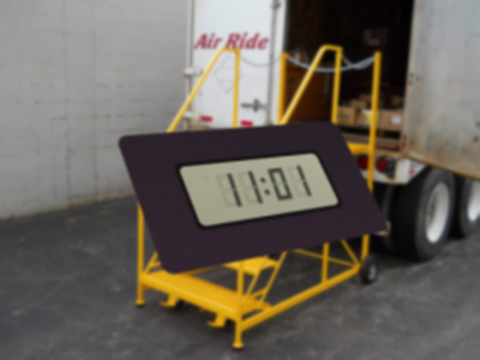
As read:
11:01
